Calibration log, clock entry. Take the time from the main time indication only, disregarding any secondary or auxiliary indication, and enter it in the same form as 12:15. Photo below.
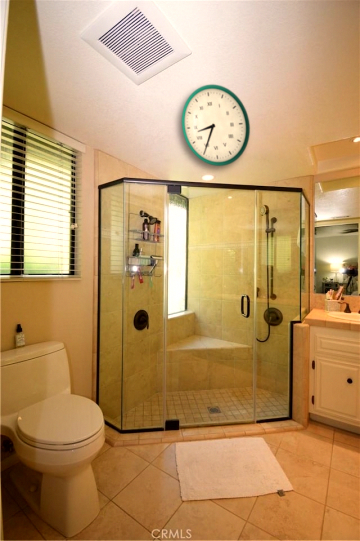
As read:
8:35
